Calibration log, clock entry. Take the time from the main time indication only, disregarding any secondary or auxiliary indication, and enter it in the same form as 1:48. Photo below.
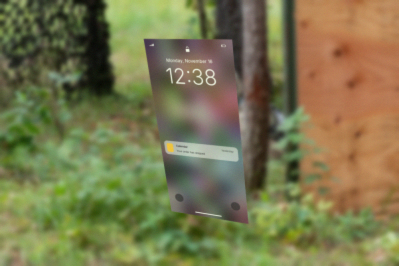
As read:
12:38
